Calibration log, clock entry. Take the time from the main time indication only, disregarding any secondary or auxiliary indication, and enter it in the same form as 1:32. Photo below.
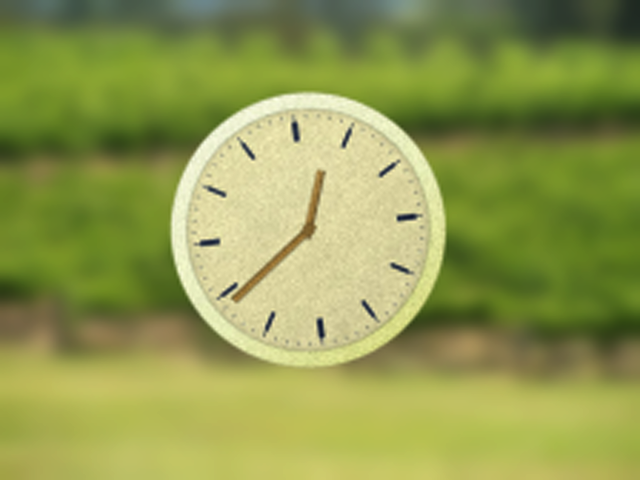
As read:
12:39
